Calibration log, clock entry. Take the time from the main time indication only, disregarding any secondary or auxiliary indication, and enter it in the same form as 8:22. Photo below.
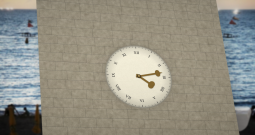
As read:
4:13
